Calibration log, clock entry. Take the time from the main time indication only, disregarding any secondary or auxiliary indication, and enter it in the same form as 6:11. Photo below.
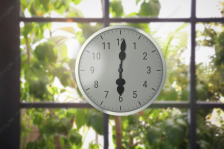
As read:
6:01
